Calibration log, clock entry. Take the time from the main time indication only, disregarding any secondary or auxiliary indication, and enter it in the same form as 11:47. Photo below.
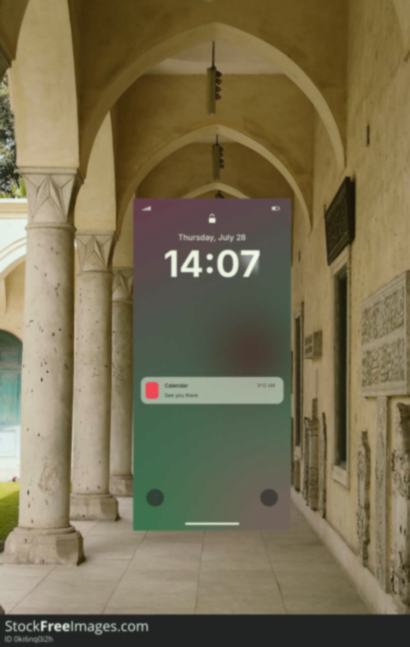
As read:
14:07
